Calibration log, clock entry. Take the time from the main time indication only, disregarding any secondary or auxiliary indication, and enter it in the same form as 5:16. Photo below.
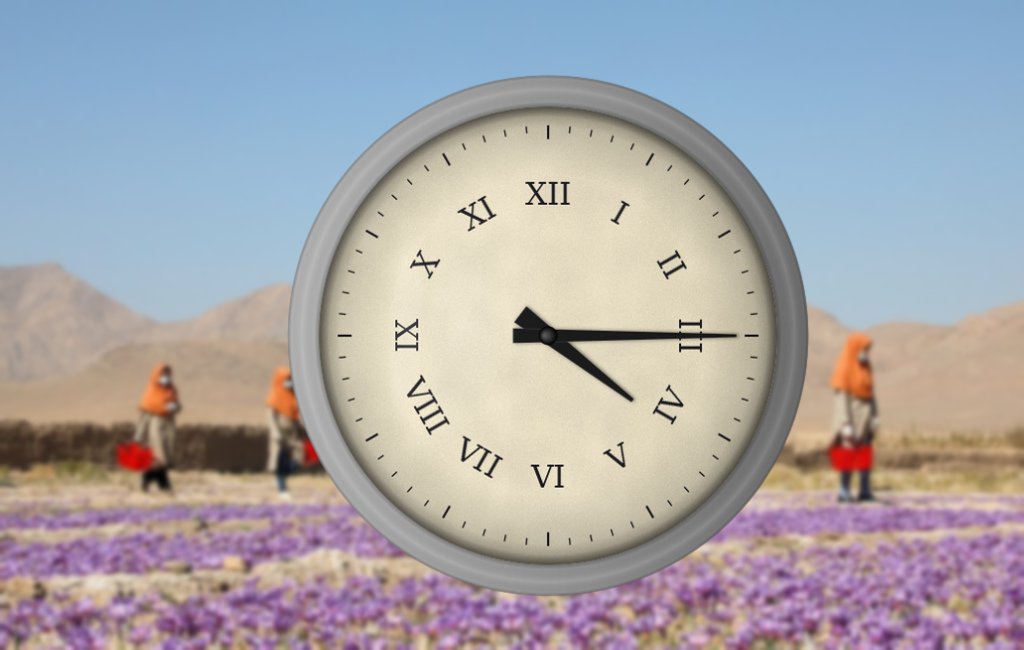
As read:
4:15
